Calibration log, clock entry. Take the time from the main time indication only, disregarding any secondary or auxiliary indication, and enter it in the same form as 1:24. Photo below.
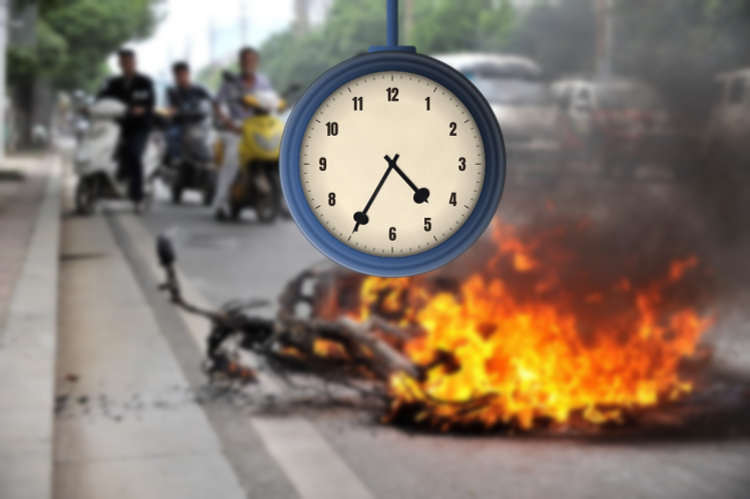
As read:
4:35
